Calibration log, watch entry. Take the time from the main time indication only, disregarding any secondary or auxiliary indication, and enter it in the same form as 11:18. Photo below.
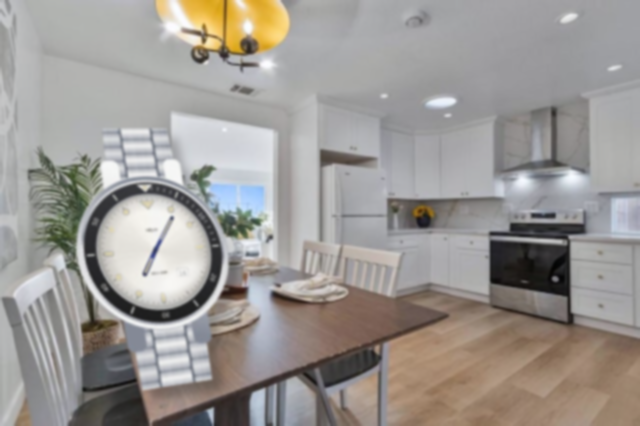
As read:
7:06
